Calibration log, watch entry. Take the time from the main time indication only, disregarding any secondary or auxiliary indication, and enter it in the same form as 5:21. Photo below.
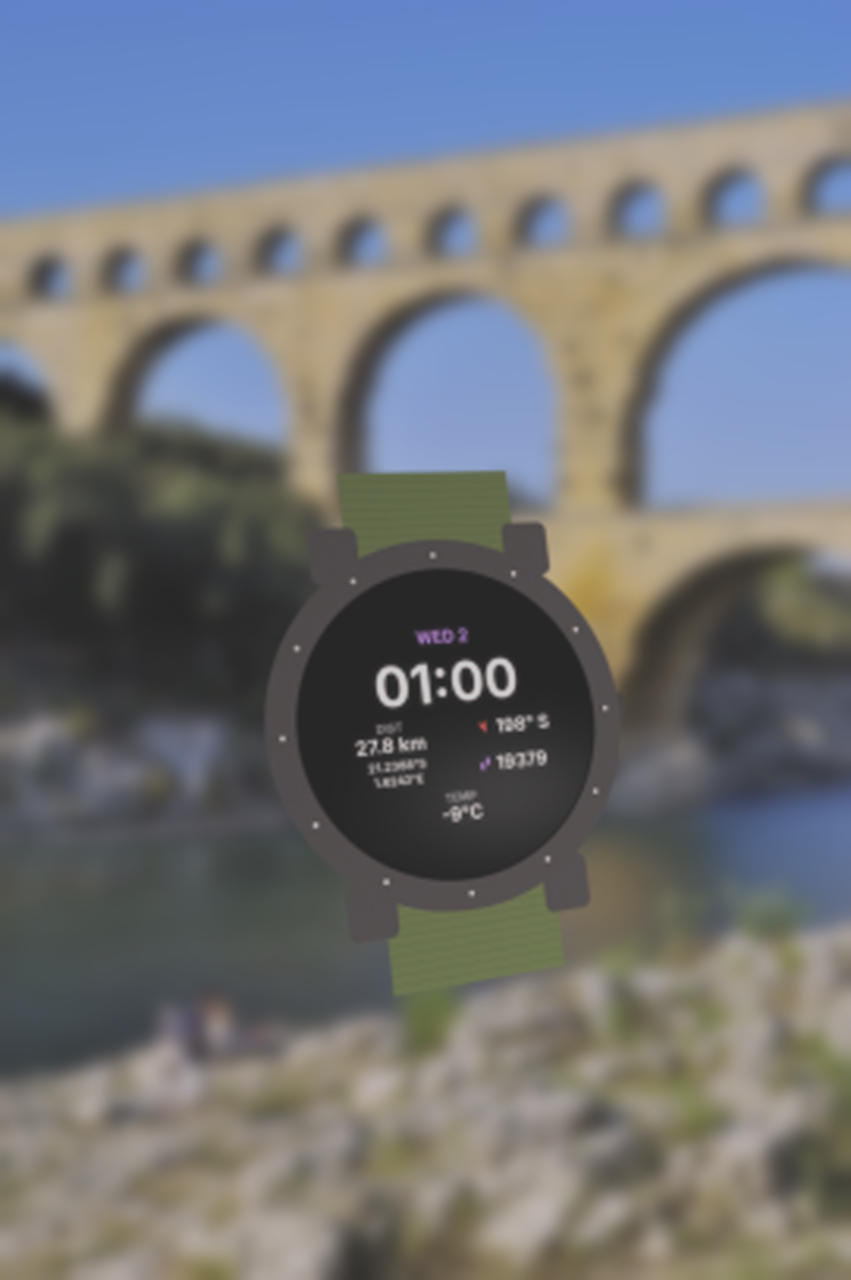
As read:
1:00
